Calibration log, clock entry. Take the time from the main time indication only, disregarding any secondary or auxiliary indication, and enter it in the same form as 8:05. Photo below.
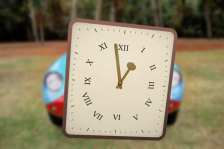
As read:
12:58
